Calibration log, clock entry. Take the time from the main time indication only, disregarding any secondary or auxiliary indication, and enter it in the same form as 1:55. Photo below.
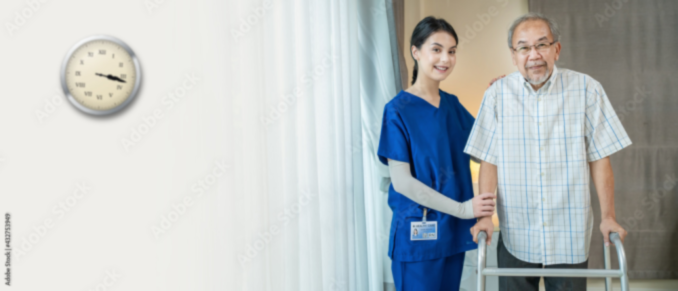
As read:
3:17
